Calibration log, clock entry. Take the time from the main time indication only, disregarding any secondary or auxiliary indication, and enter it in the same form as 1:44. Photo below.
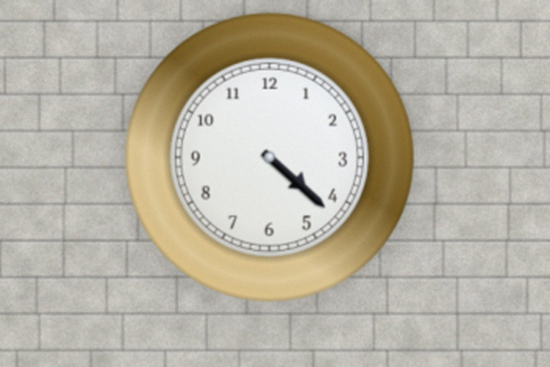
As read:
4:22
